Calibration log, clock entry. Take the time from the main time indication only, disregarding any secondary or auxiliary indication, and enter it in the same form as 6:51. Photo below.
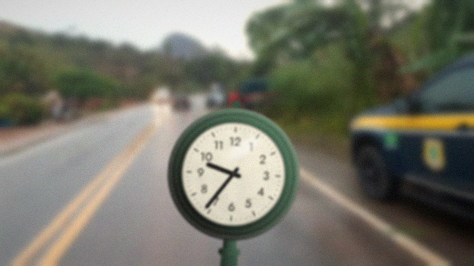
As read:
9:36
